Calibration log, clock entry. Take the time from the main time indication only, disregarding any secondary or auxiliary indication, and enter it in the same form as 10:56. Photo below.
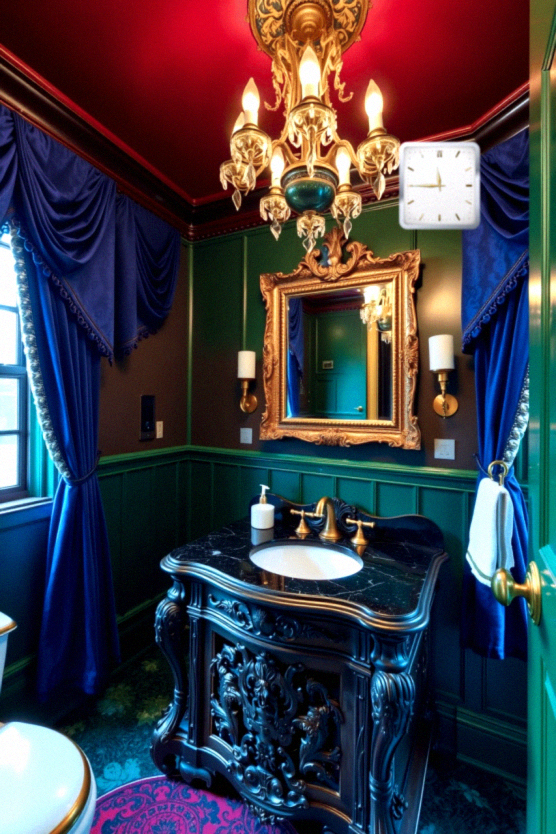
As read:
11:45
